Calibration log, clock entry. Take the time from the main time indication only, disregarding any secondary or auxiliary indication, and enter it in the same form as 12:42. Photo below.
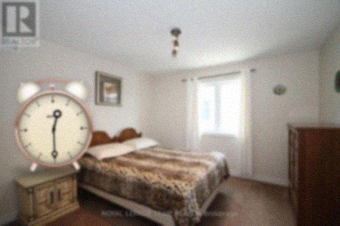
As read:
12:30
